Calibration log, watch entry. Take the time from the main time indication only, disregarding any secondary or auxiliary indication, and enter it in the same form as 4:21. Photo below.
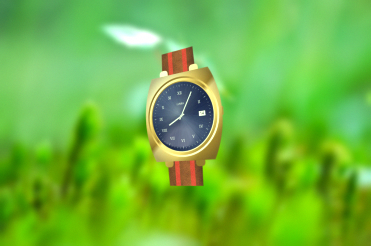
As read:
8:05
